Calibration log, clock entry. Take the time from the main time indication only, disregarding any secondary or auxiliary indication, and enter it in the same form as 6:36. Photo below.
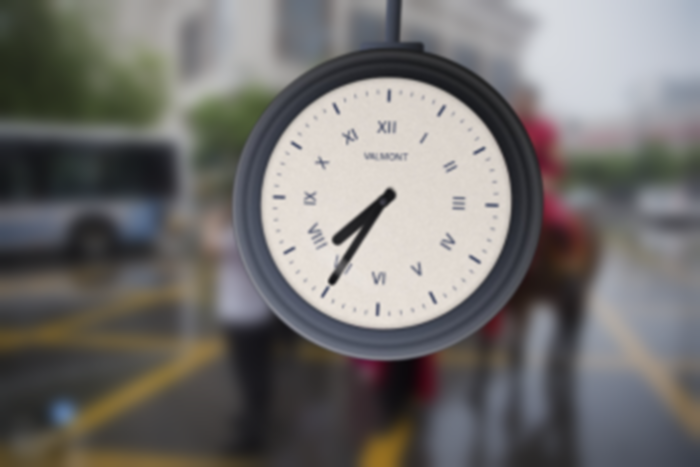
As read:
7:35
